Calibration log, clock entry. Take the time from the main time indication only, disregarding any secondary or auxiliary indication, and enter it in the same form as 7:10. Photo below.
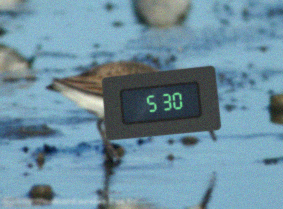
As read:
5:30
